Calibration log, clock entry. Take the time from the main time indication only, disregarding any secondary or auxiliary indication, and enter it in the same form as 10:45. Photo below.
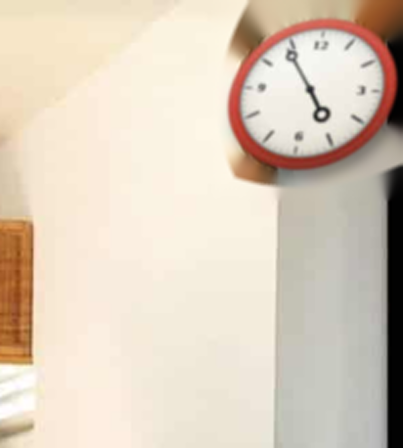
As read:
4:54
